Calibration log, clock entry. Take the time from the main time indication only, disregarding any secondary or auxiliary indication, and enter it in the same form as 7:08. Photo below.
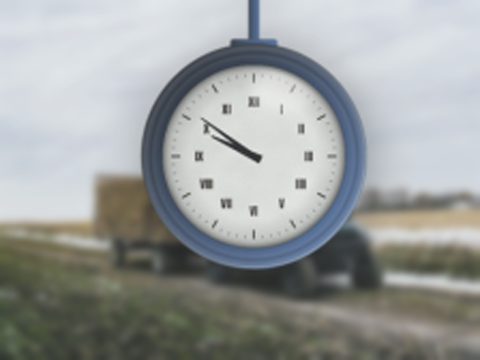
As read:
9:51
